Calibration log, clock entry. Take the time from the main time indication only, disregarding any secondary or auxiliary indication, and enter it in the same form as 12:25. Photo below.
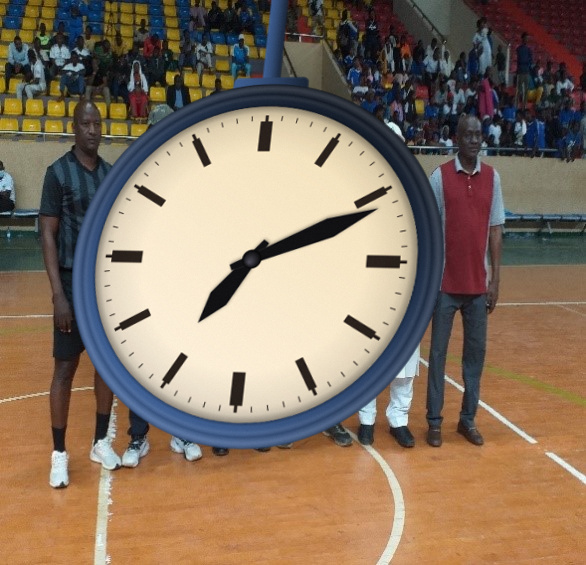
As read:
7:11
